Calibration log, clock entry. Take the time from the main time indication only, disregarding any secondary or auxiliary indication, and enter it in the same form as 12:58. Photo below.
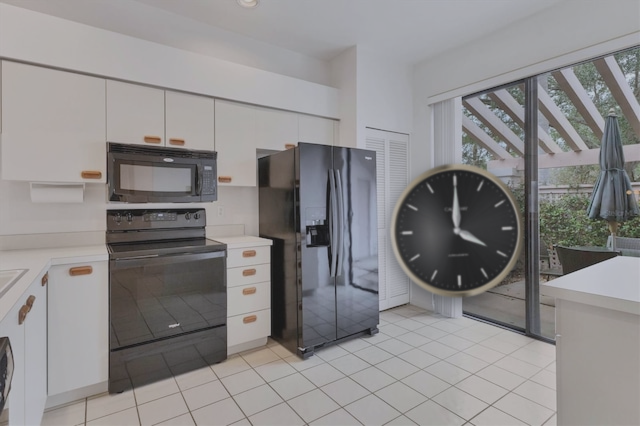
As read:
4:00
